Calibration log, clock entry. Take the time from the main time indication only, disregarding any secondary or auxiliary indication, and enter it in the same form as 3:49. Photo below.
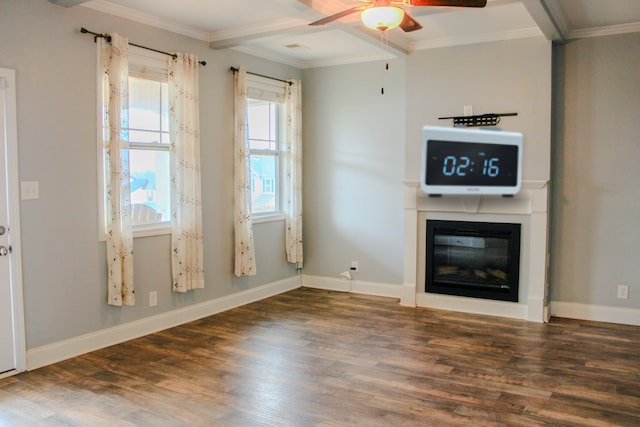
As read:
2:16
